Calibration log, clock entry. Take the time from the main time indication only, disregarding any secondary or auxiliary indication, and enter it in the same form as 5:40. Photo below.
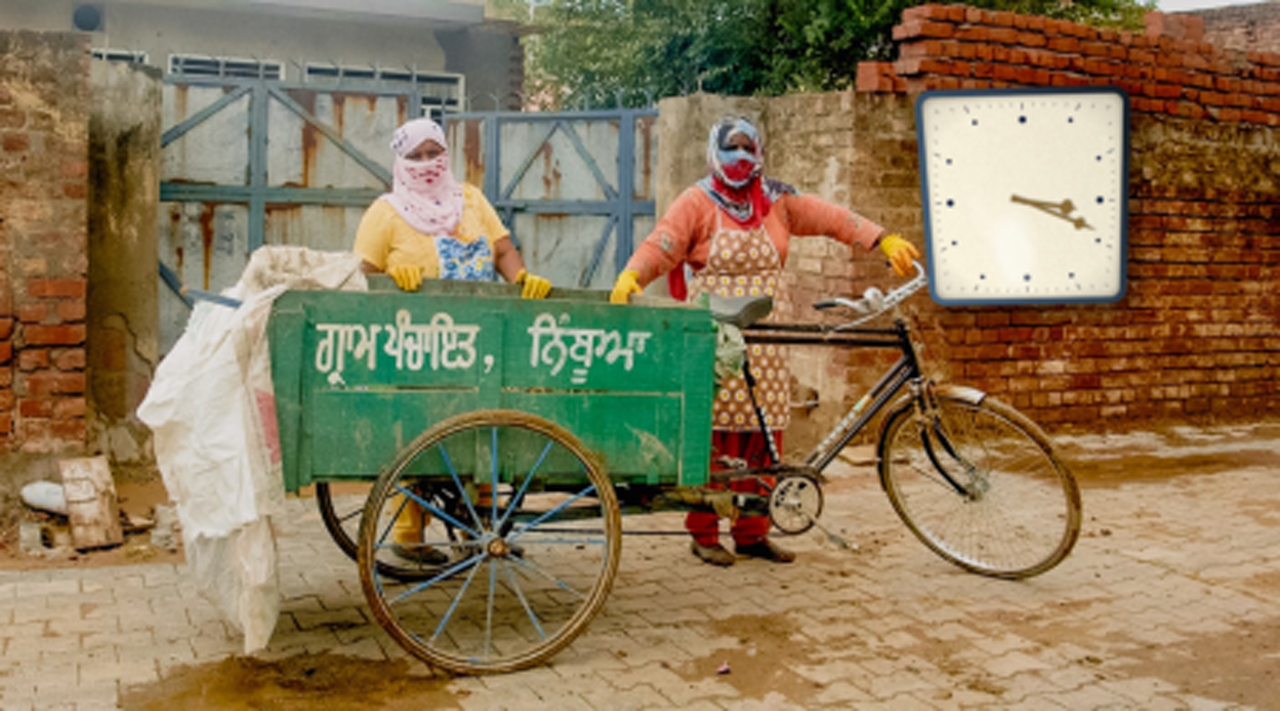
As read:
3:19
